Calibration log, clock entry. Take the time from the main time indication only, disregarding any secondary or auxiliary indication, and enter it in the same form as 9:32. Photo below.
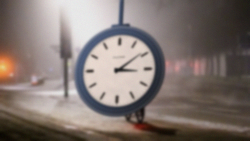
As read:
3:09
